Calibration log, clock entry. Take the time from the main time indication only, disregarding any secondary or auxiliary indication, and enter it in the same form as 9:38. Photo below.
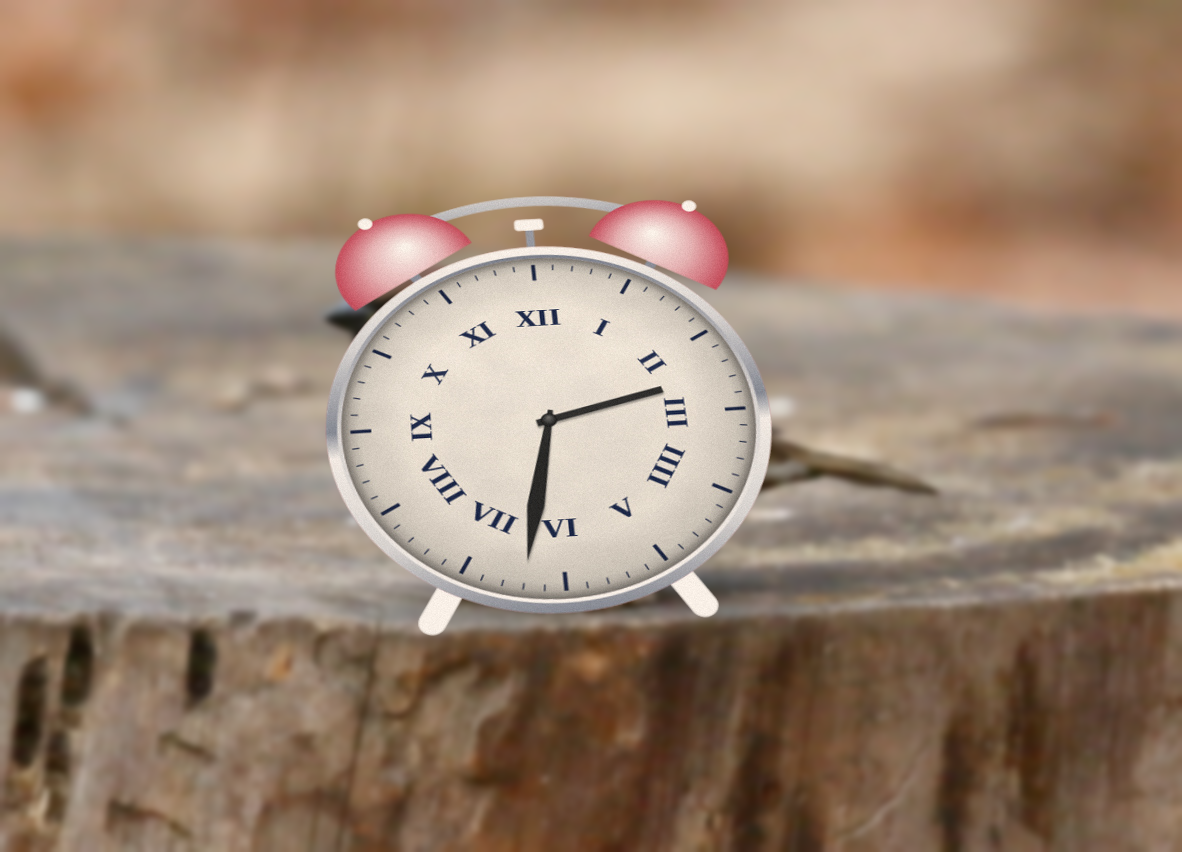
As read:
2:32
